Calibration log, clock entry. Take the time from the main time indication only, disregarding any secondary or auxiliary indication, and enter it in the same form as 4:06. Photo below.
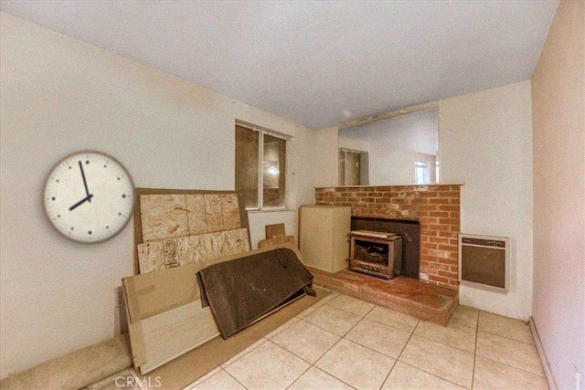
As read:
7:58
